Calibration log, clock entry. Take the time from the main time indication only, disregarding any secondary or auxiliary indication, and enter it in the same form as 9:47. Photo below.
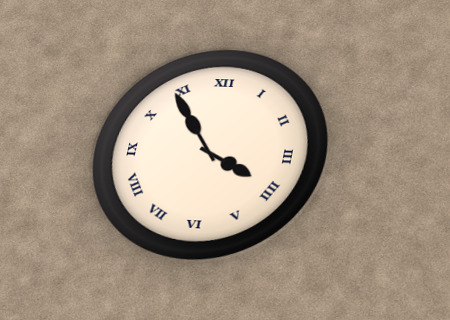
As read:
3:54
